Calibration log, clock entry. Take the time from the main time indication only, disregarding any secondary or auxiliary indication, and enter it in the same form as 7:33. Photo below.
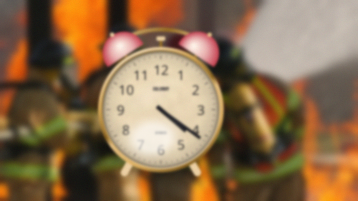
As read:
4:21
